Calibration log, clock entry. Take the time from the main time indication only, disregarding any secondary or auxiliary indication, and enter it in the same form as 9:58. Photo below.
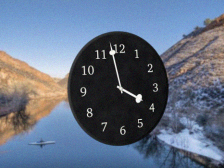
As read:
3:58
